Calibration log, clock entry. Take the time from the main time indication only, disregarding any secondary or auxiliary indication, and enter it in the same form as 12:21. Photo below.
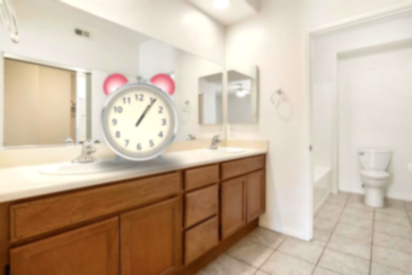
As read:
1:06
